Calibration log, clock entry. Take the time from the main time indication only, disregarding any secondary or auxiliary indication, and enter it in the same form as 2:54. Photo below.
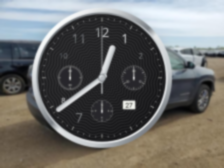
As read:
12:39
